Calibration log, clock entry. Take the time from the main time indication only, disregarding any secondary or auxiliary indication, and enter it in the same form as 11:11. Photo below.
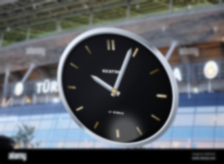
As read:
10:04
